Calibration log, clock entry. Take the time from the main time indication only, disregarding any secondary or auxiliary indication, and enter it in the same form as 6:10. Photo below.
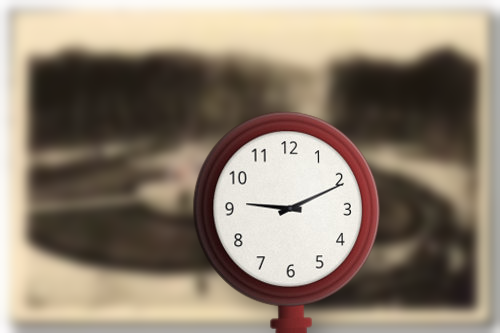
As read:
9:11
